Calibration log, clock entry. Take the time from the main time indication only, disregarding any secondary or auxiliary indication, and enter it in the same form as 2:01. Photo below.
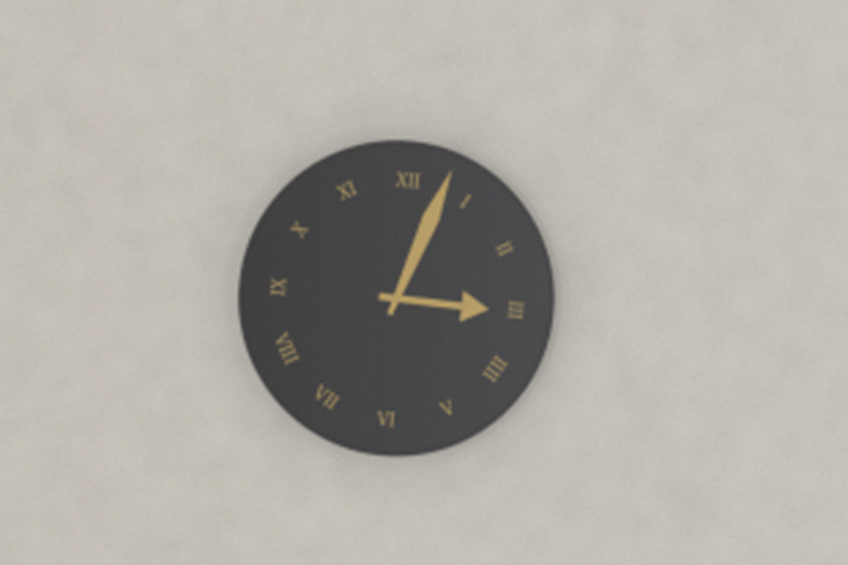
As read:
3:03
